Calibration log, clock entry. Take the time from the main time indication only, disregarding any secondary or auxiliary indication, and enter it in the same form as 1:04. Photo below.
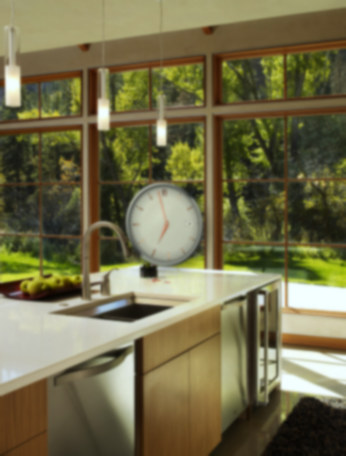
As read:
6:58
